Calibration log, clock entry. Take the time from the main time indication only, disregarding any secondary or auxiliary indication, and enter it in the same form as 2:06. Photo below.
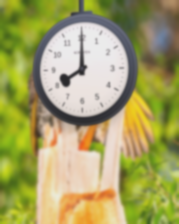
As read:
8:00
